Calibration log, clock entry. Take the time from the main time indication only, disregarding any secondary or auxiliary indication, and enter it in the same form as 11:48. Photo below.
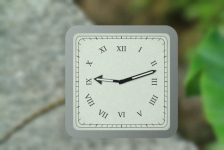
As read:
9:12
